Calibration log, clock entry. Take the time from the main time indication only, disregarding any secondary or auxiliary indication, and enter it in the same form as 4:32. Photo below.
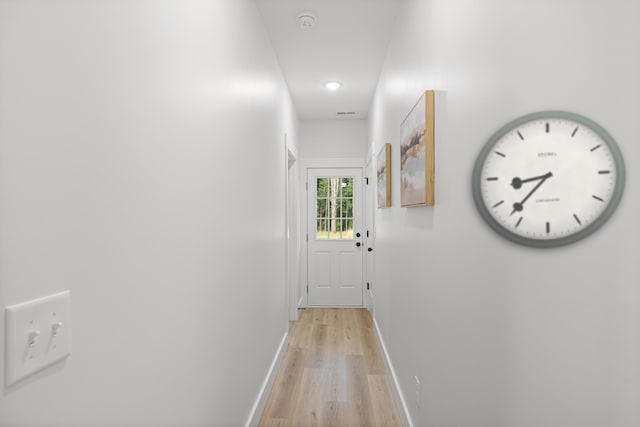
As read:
8:37
